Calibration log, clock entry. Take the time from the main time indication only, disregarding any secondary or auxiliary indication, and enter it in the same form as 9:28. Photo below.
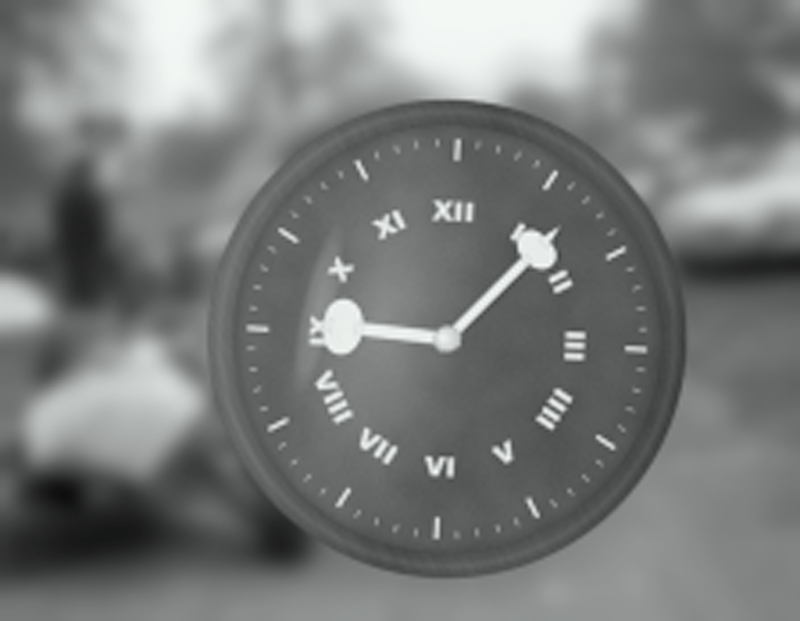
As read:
9:07
